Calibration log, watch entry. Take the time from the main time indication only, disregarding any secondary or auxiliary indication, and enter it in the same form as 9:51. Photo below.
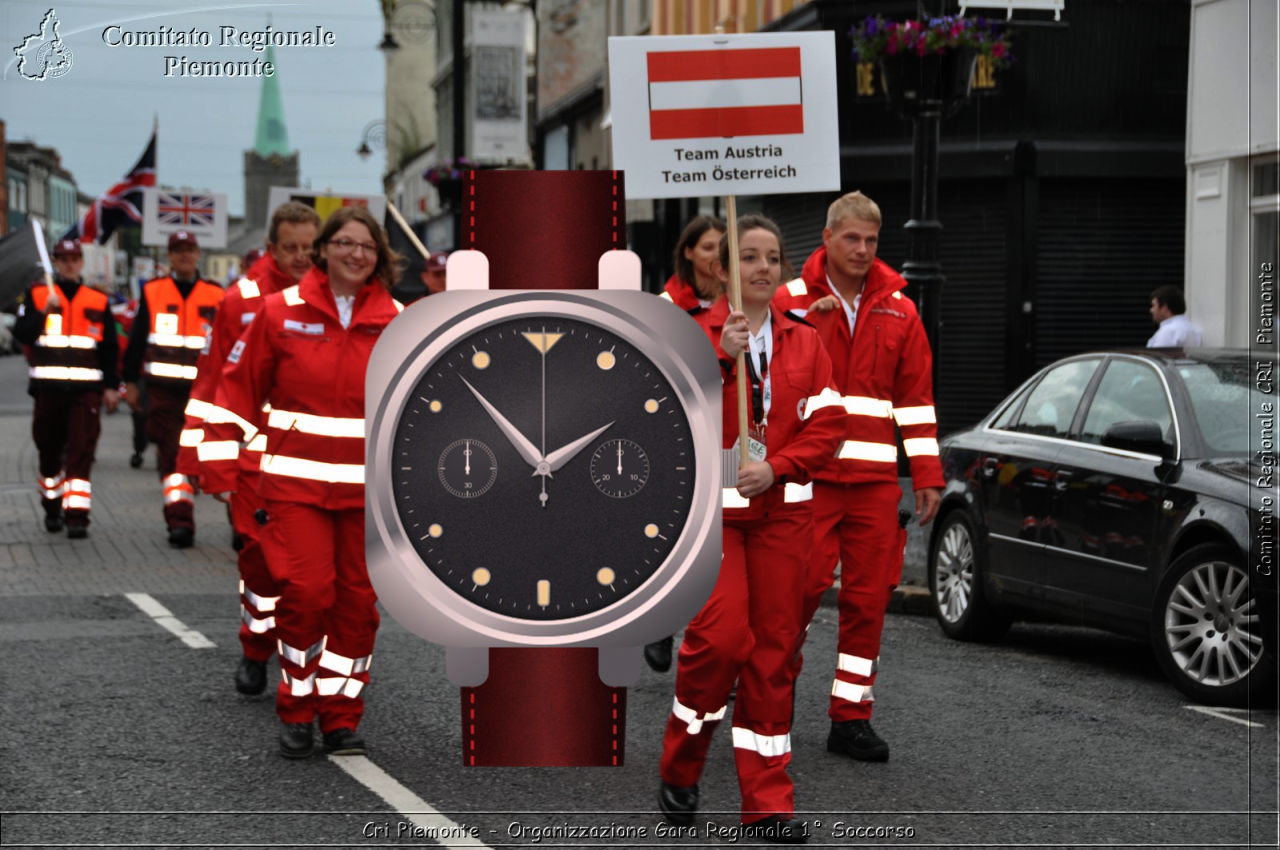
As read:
1:53
